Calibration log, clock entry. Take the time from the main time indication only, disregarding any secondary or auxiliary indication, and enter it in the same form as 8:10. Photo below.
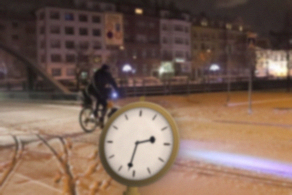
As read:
2:32
